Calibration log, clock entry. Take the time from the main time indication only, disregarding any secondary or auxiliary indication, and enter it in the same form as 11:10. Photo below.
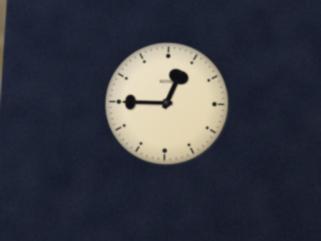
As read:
12:45
